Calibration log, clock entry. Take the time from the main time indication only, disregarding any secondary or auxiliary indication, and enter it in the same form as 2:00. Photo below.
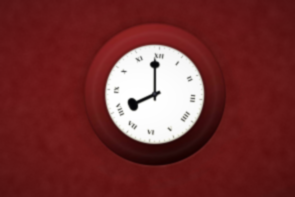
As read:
7:59
